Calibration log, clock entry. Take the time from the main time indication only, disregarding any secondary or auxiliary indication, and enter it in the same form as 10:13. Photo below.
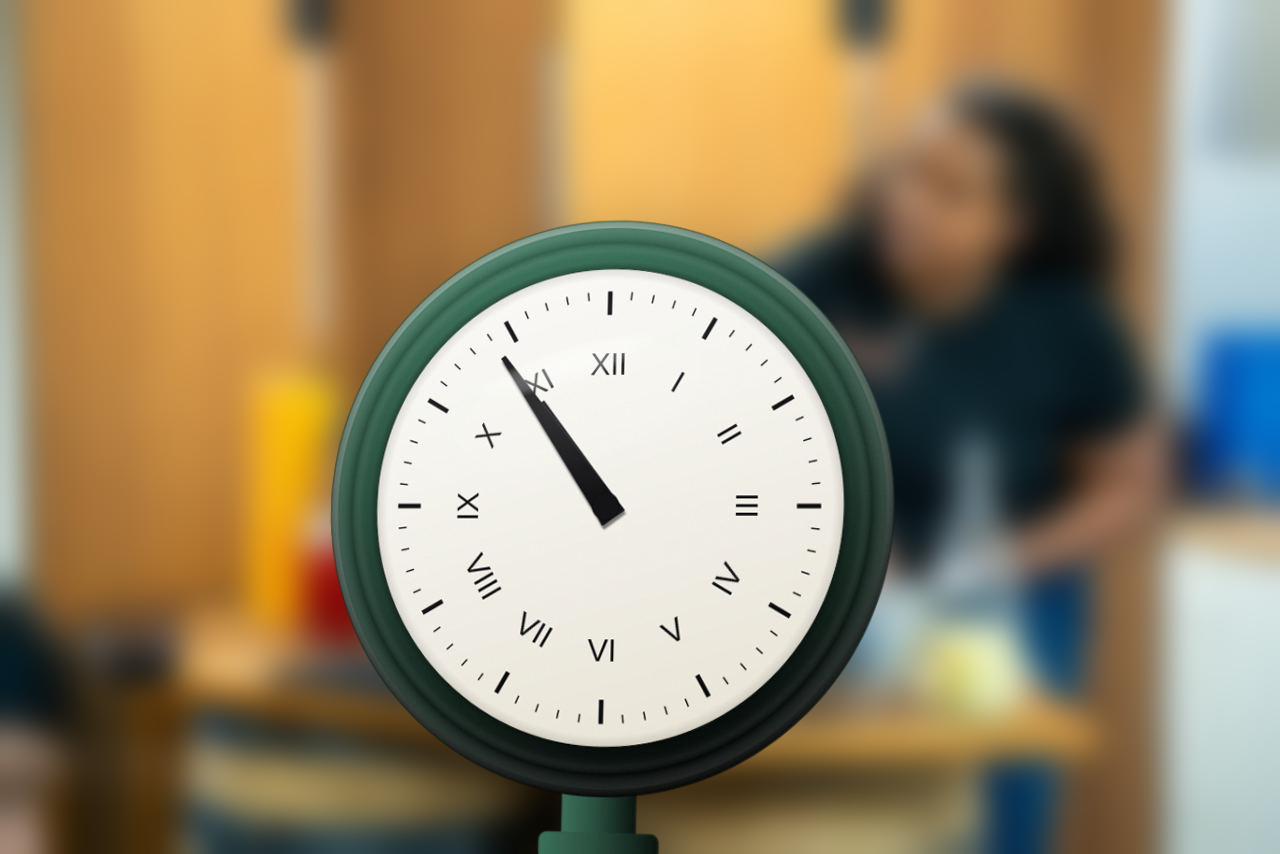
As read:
10:54
